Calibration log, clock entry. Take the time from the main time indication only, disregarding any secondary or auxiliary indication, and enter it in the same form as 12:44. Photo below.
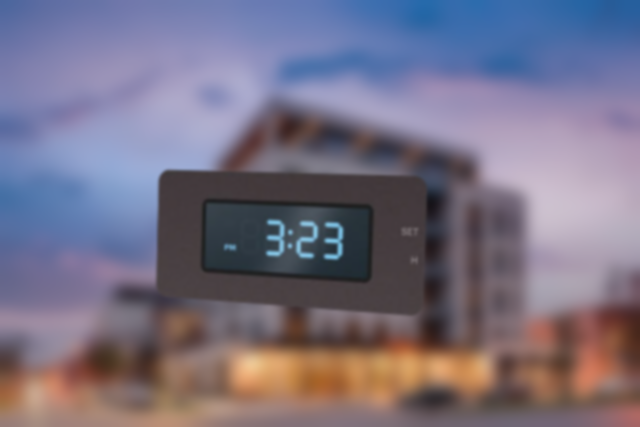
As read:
3:23
